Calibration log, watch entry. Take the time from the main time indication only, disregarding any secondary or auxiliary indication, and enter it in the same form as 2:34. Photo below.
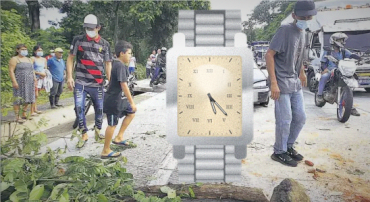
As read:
5:23
